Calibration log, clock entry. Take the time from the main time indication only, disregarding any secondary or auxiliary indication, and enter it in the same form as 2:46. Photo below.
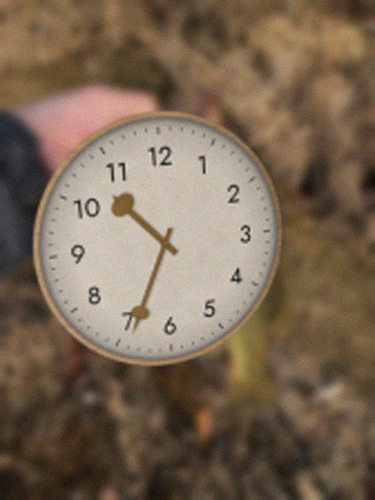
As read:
10:34
